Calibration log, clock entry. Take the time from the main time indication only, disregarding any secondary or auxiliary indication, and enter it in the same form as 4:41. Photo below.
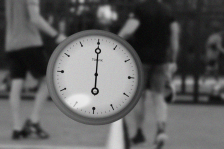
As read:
6:00
